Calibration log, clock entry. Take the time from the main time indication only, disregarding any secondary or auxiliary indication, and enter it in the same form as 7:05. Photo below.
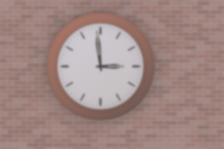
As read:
2:59
